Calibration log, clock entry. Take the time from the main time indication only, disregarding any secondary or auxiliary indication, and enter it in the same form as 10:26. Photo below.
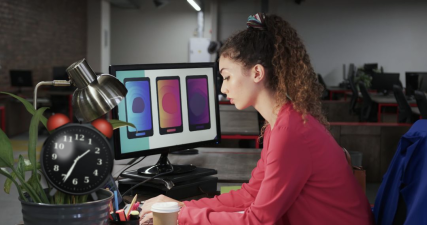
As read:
1:34
